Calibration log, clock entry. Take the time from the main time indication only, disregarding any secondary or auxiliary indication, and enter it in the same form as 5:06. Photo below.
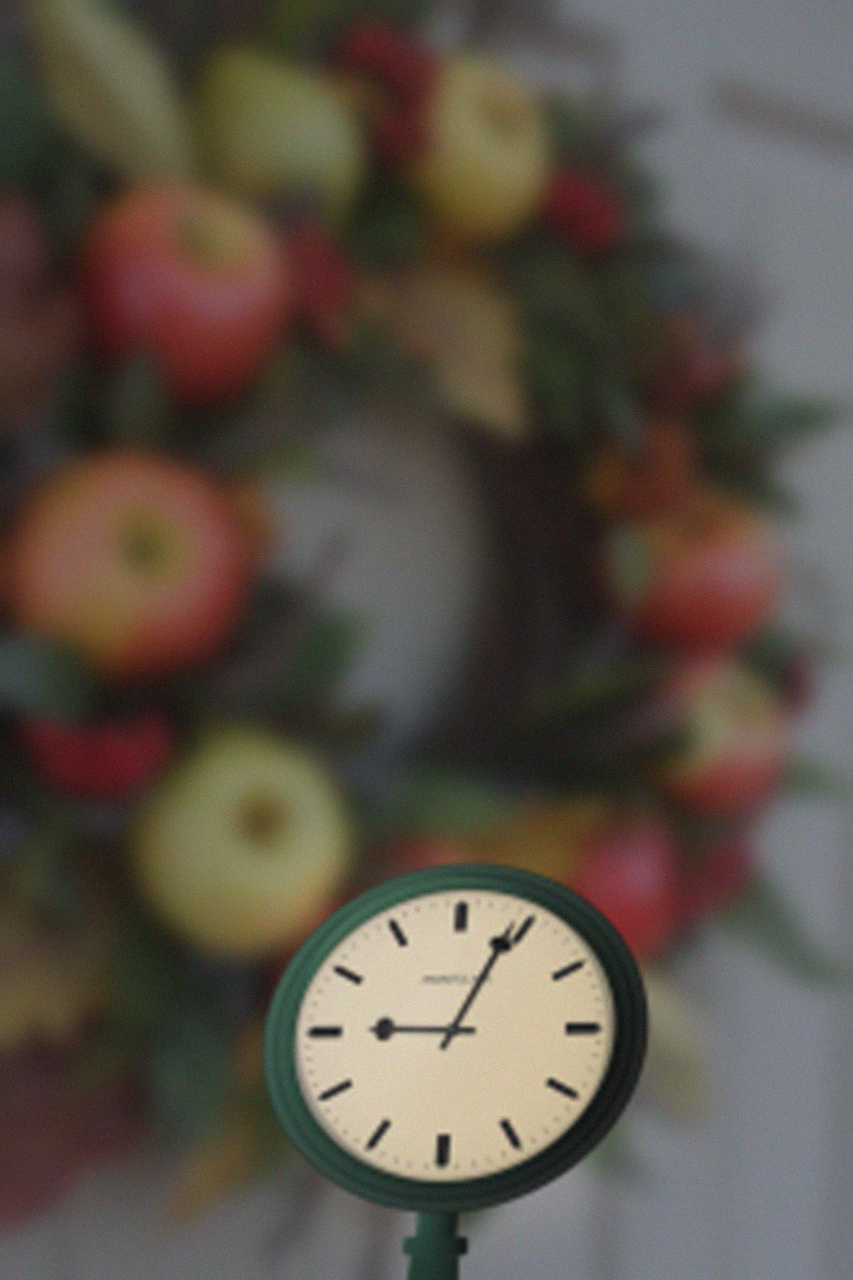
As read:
9:04
